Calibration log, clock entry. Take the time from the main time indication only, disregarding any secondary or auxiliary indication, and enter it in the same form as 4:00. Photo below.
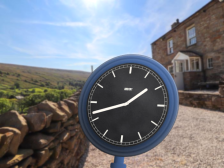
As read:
1:42
